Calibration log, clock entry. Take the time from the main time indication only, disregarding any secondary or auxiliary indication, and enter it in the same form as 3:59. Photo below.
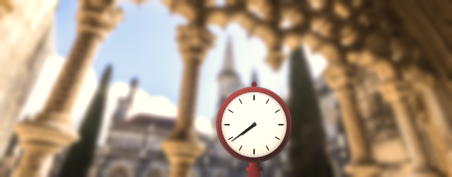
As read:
7:39
